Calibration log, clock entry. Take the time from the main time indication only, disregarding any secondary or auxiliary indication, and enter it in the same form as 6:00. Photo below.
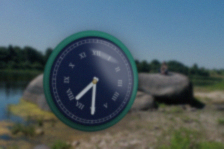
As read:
7:30
